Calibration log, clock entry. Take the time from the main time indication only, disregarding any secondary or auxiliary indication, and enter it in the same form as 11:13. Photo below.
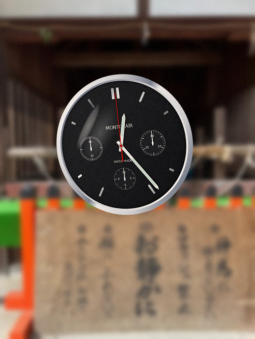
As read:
12:24
